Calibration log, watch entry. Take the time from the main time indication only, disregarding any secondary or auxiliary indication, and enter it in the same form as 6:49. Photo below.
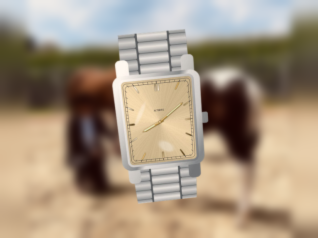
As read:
8:09
